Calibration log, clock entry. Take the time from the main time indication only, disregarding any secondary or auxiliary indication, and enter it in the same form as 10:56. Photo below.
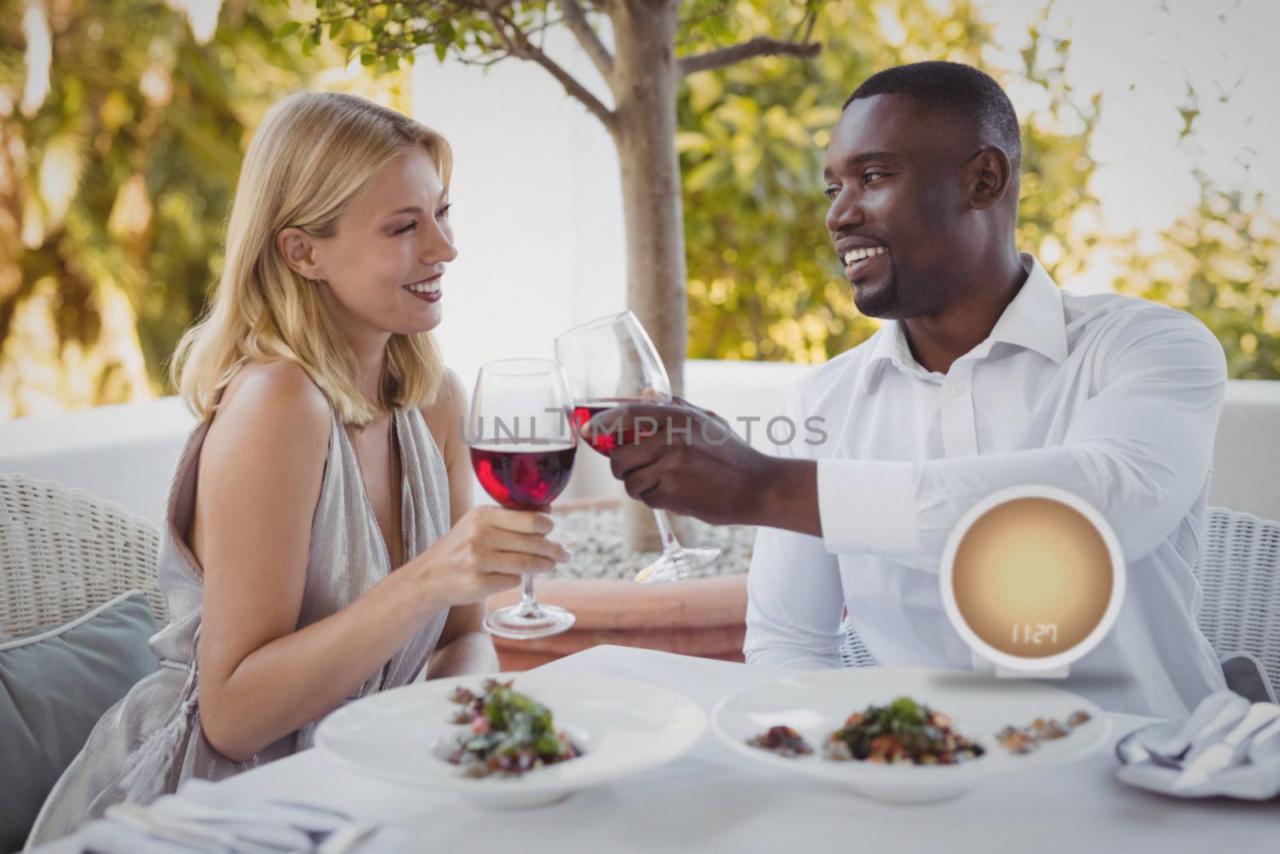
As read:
11:27
